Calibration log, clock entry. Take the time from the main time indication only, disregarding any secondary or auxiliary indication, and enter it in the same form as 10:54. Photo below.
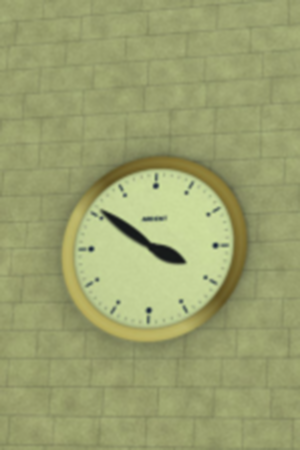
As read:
3:51
